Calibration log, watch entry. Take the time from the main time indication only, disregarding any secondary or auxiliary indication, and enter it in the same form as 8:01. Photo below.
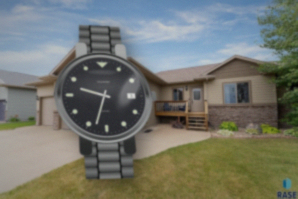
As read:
9:33
